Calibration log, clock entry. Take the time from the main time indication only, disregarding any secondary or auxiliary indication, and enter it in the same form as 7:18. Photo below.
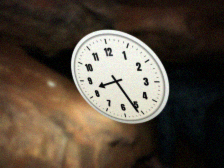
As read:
8:26
